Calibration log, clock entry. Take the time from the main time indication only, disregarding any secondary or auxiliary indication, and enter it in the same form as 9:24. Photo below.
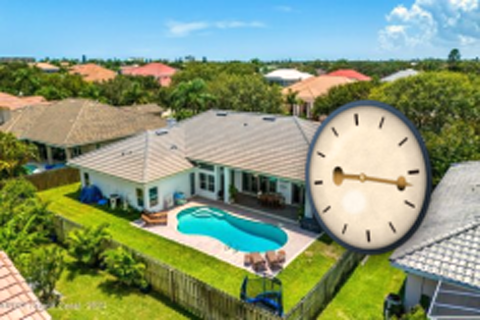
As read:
9:17
